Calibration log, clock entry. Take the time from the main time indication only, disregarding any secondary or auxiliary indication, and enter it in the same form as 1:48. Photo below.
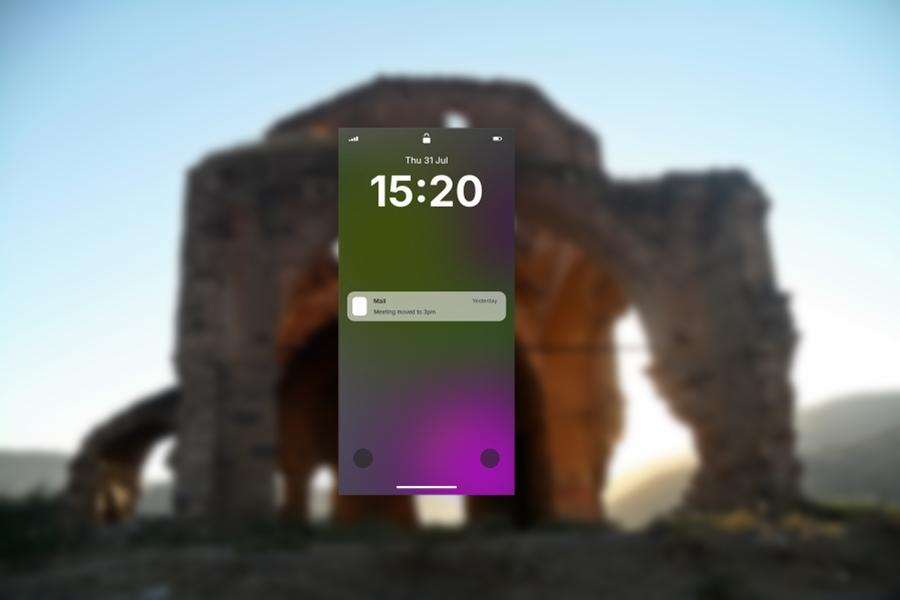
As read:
15:20
